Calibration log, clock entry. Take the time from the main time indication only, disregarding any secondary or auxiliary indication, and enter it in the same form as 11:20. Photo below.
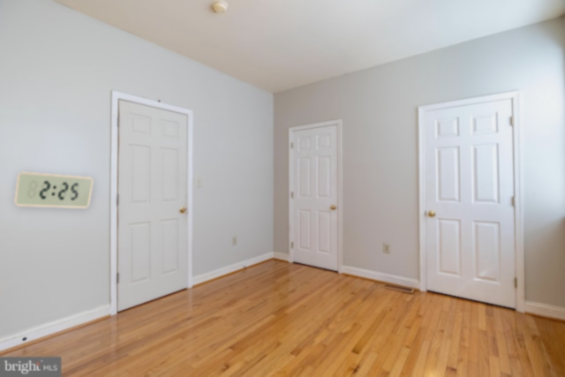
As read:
2:25
